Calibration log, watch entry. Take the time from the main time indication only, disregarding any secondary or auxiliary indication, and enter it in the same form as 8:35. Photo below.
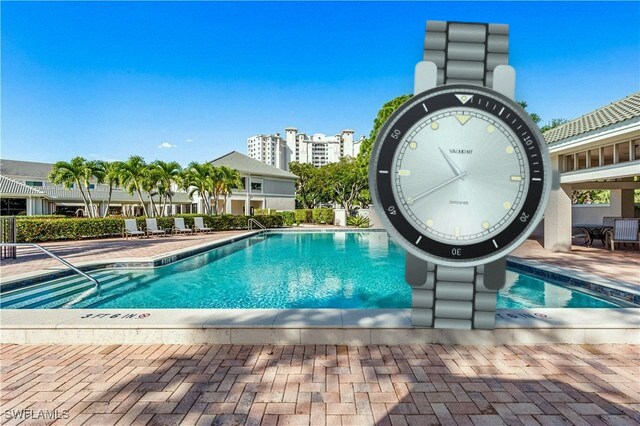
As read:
10:40
